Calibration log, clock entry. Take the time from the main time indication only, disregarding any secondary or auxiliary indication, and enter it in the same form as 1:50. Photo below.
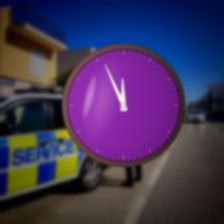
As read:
11:56
